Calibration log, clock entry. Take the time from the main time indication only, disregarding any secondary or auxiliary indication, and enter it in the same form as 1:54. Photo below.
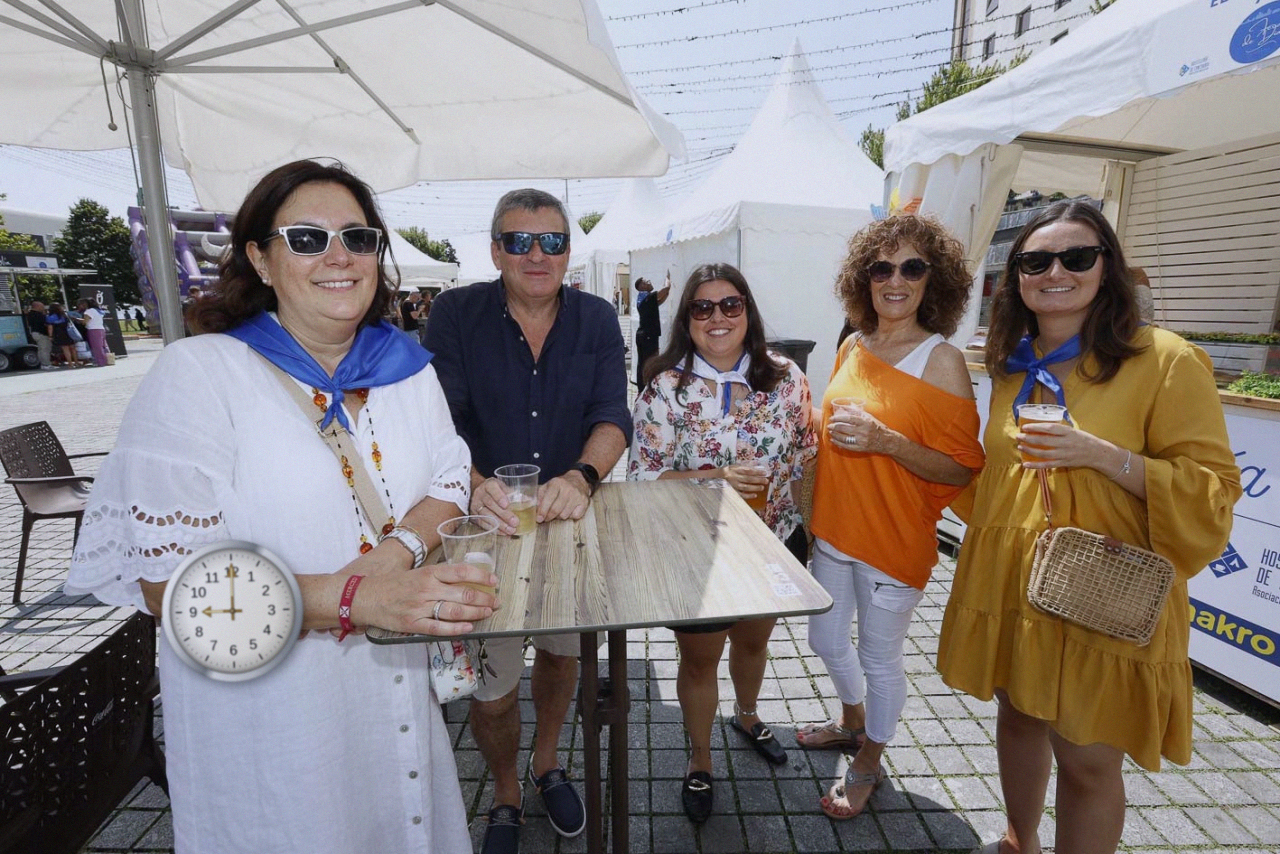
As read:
9:00
